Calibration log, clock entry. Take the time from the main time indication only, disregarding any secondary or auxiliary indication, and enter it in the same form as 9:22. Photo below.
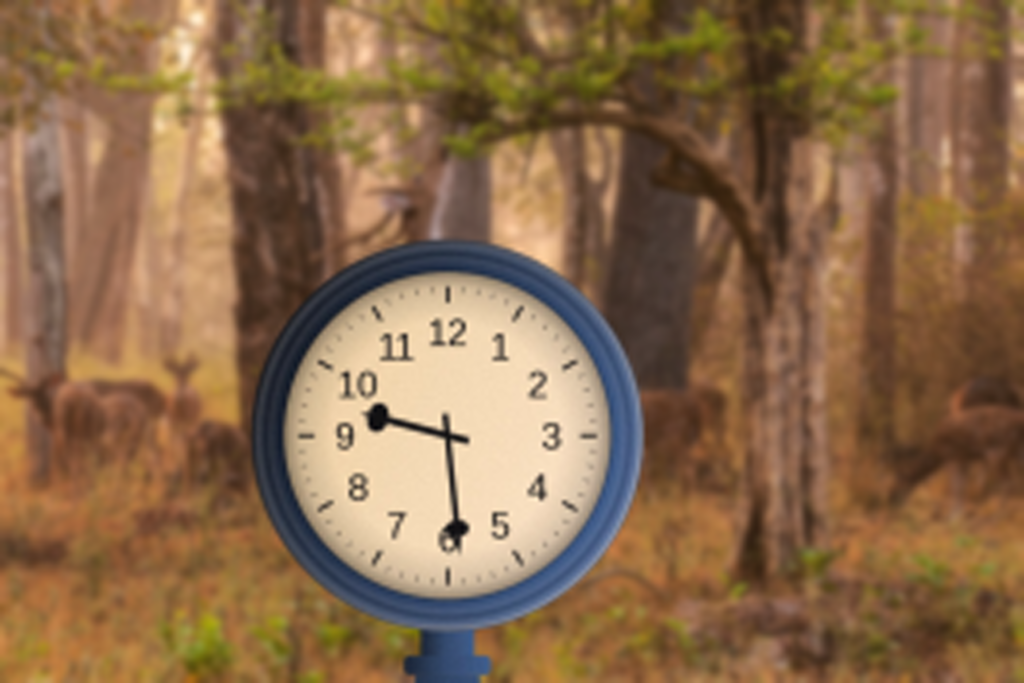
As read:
9:29
